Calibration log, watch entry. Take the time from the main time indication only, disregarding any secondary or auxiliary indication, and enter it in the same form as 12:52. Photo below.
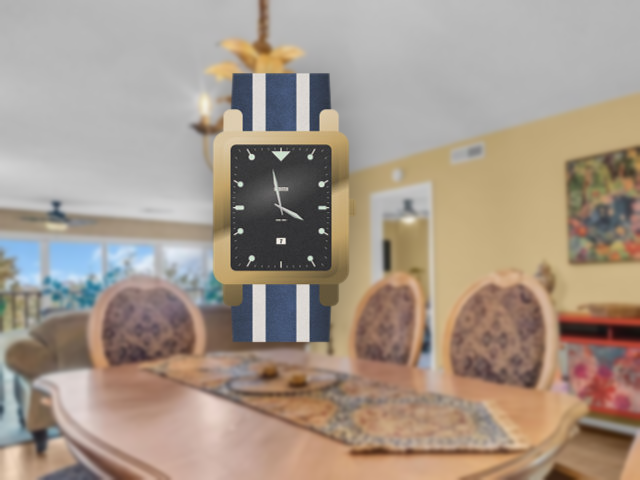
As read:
3:58
